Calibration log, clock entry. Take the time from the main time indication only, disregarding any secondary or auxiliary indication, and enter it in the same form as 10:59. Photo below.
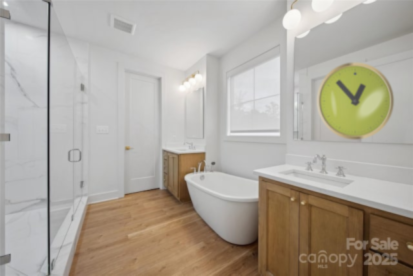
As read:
12:53
